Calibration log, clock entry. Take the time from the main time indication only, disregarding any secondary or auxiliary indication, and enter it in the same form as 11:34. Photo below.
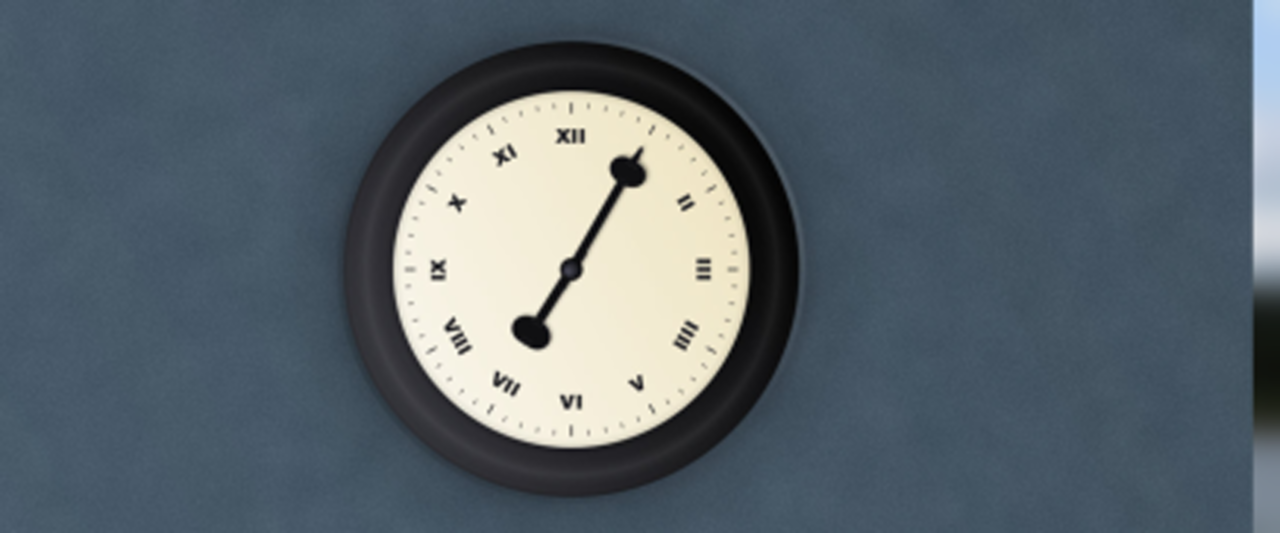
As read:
7:05
